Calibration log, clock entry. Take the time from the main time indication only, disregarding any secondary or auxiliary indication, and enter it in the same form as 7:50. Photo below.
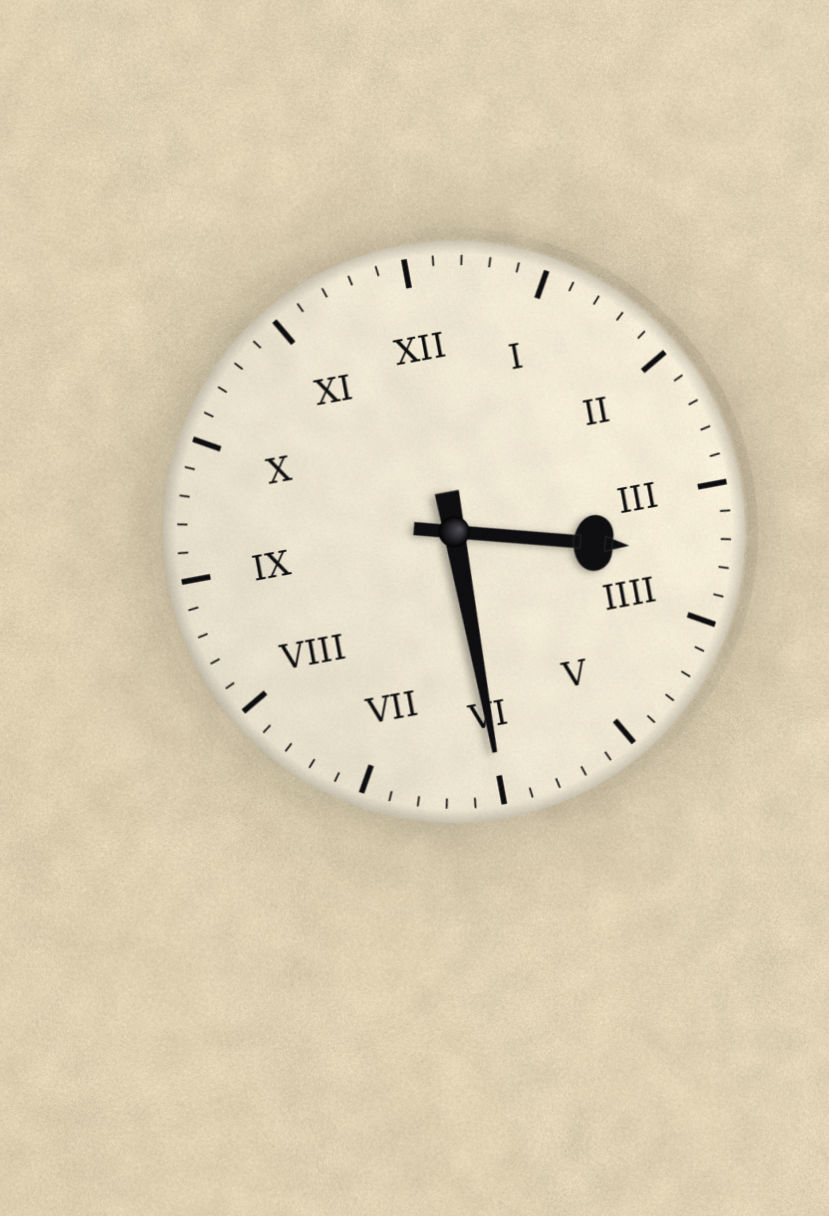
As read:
3:30
